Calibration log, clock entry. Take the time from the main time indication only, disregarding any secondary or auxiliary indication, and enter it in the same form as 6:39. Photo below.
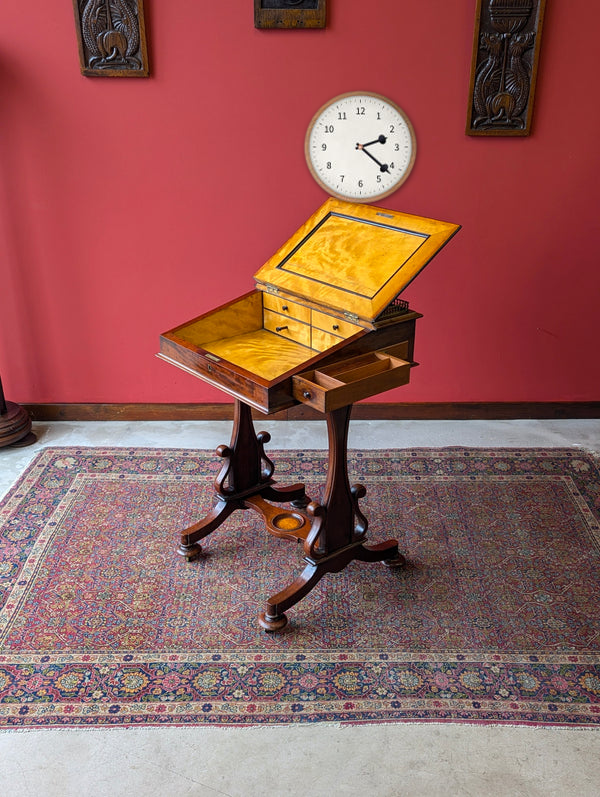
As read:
2:22
